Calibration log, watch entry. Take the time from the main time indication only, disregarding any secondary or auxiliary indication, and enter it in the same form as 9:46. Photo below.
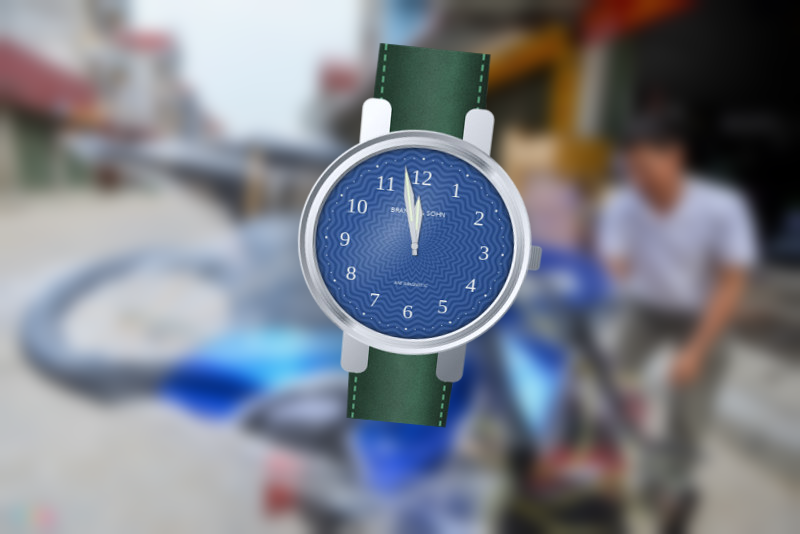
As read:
11:58
